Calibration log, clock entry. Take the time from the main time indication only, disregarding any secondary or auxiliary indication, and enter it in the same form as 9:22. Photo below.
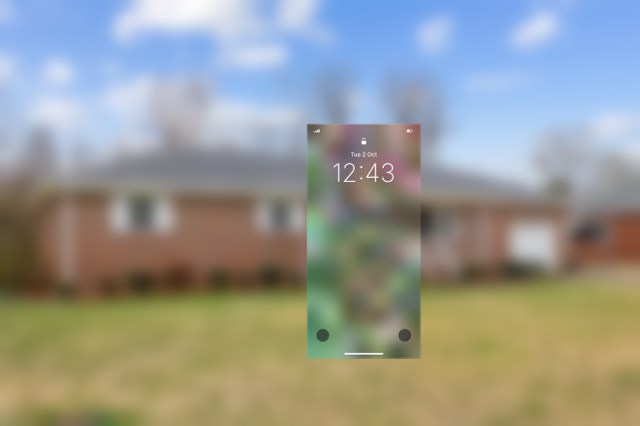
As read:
12:43
